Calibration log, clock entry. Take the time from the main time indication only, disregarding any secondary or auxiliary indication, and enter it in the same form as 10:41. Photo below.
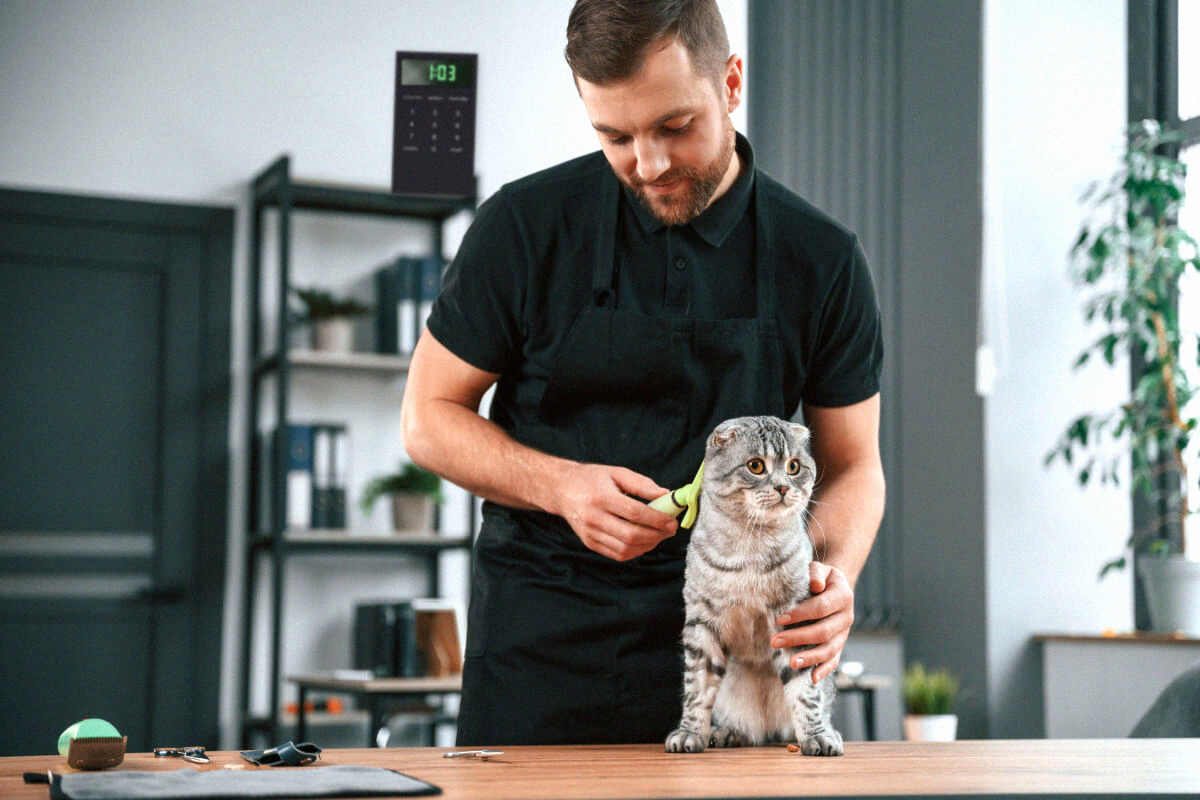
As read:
1:03
